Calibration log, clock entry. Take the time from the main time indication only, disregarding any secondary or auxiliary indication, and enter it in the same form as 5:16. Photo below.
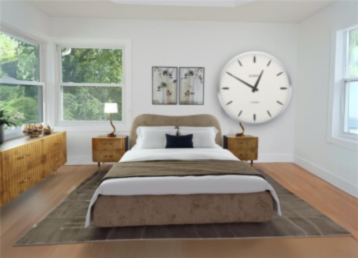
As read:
12:50
